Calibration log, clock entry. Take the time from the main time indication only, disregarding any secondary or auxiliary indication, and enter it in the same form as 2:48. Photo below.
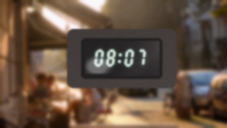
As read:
8:07
